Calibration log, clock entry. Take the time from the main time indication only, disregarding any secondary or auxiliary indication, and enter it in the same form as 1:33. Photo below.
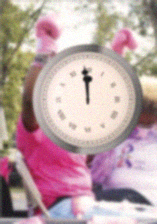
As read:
11:59
